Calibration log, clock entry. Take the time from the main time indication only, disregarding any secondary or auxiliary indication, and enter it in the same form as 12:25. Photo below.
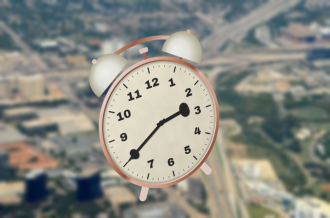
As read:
2:40
